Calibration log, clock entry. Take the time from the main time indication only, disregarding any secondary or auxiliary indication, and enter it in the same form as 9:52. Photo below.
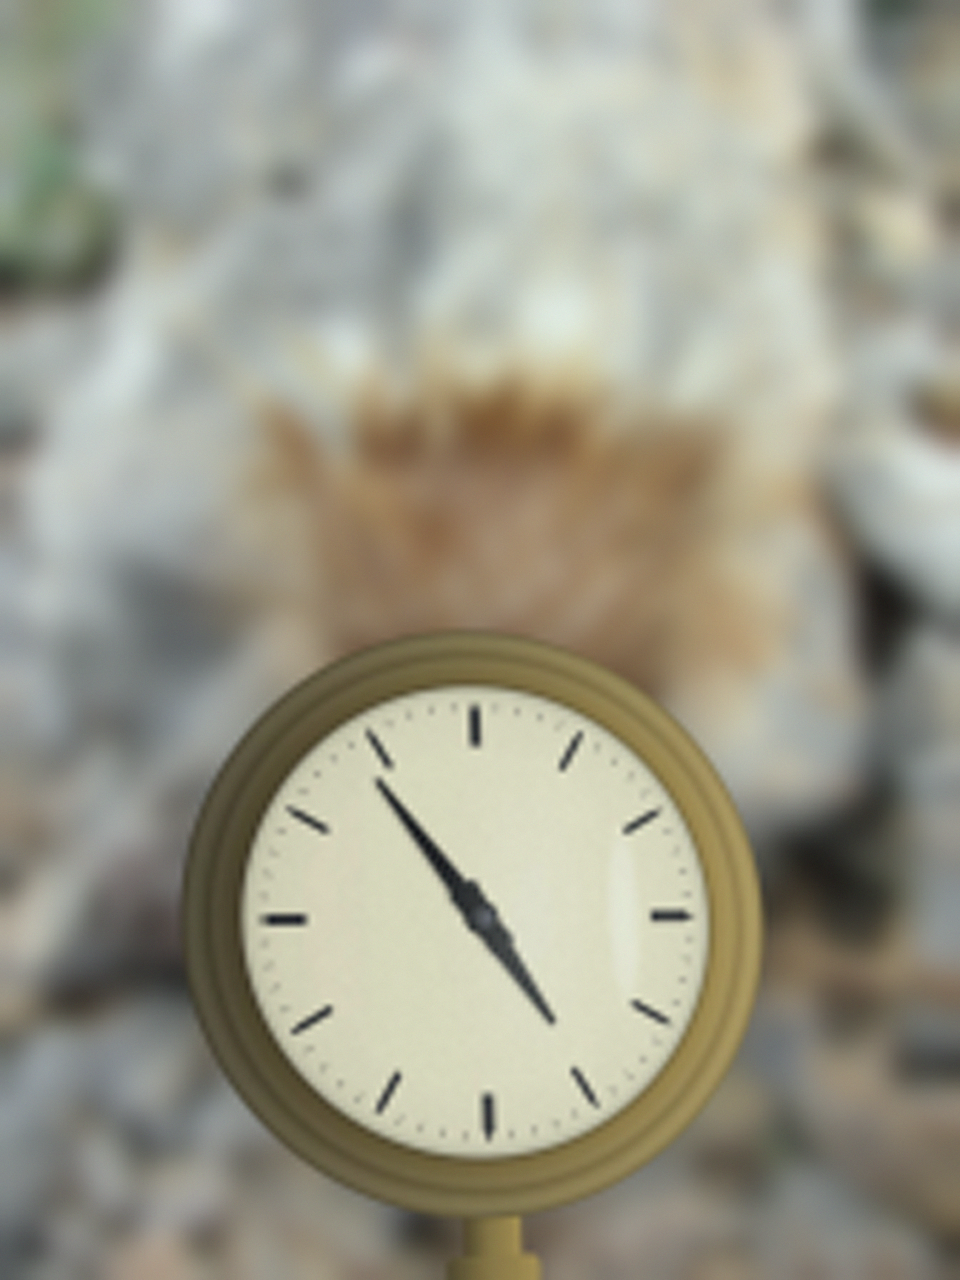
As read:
4:54
